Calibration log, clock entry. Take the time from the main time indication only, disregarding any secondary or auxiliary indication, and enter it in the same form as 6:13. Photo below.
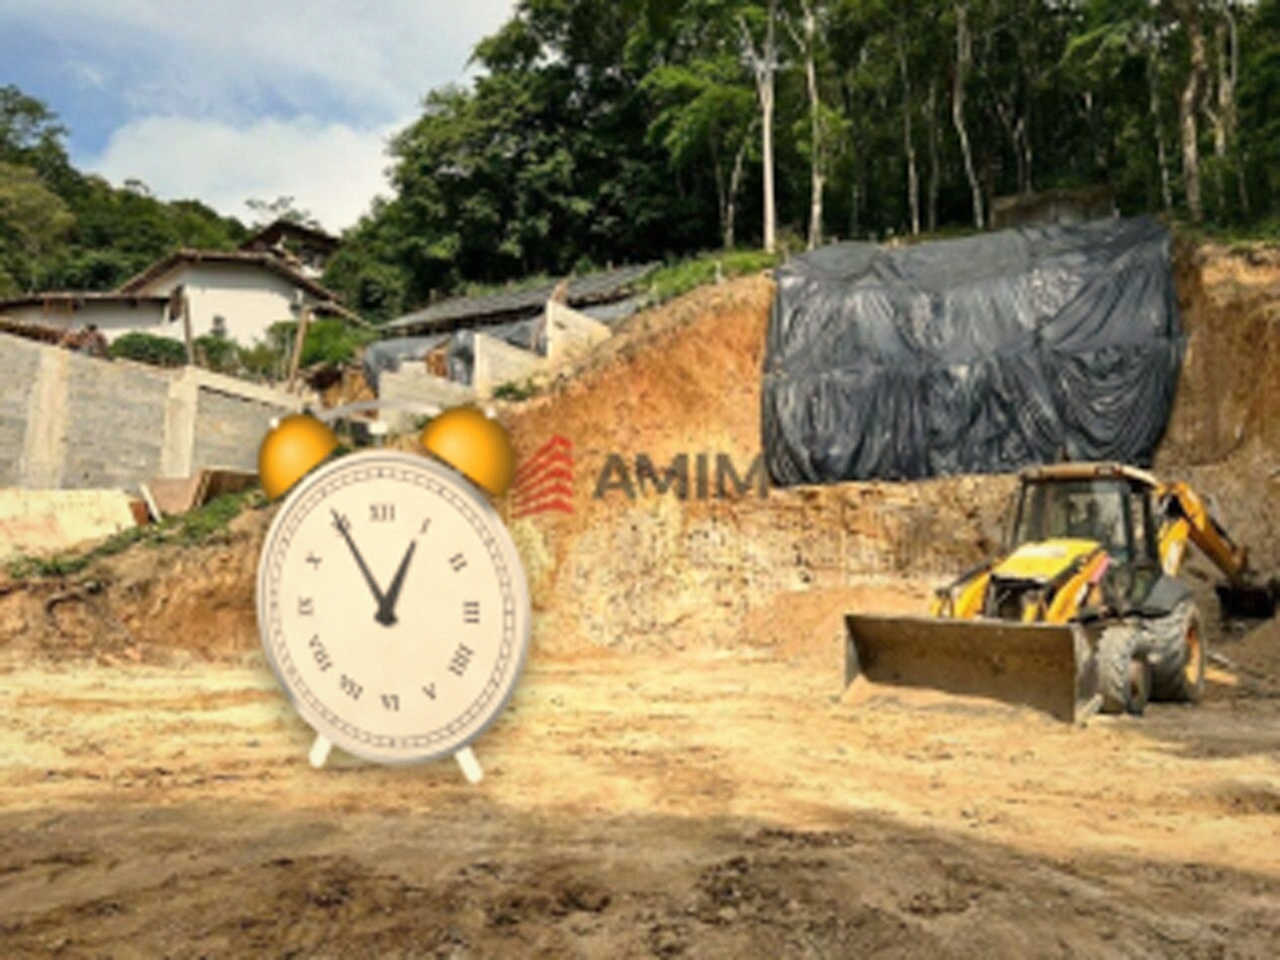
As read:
12:55
